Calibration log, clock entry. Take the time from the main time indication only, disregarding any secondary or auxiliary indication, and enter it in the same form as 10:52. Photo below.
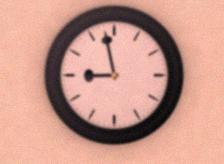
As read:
8:58
